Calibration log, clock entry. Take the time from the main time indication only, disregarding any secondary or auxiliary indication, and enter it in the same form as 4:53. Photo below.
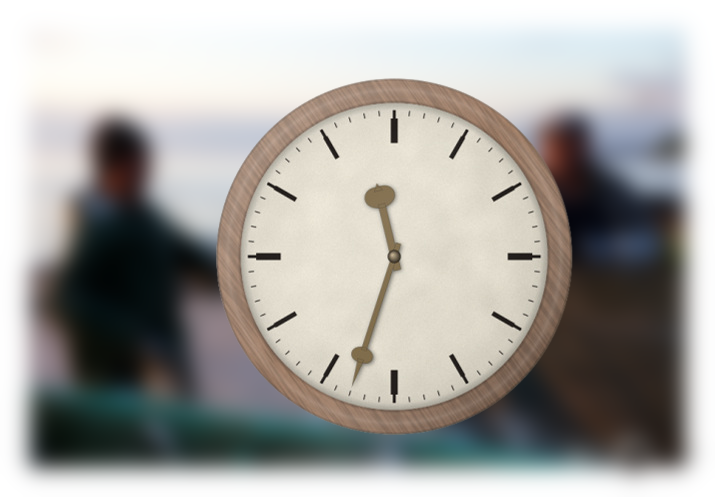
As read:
11:33
